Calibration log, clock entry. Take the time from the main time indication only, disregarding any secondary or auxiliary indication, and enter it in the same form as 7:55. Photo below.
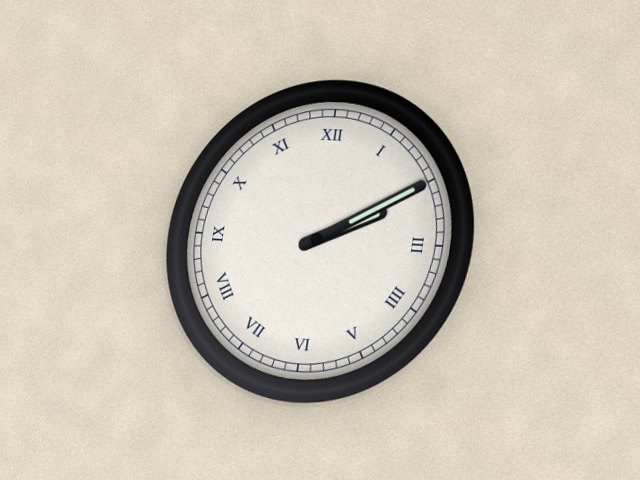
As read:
2:10
